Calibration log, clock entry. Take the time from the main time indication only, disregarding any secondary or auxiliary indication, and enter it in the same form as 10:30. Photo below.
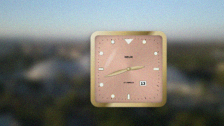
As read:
2:42
